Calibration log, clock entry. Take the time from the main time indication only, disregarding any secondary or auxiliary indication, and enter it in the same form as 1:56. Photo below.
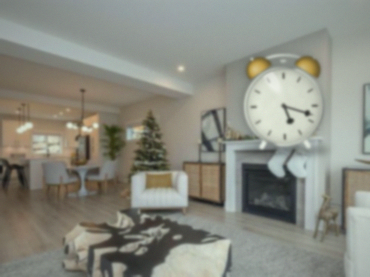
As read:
5:18
